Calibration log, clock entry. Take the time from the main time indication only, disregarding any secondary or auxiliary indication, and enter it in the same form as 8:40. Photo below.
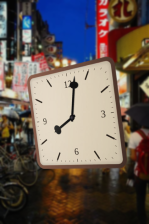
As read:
8:02
